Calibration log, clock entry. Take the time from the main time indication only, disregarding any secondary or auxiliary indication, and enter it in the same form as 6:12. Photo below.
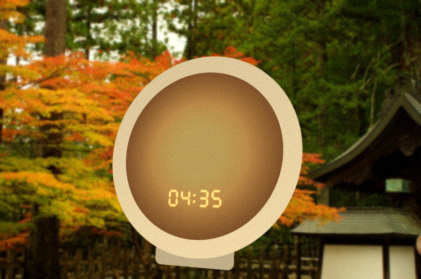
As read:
4:35
